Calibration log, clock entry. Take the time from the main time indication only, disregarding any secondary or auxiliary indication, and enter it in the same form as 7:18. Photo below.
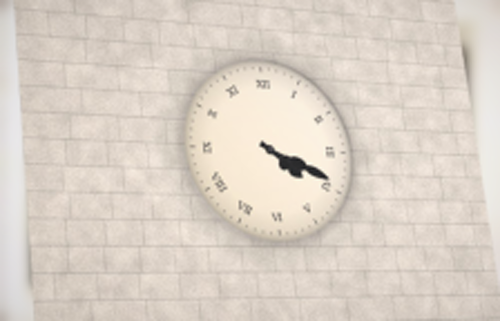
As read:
4:19
